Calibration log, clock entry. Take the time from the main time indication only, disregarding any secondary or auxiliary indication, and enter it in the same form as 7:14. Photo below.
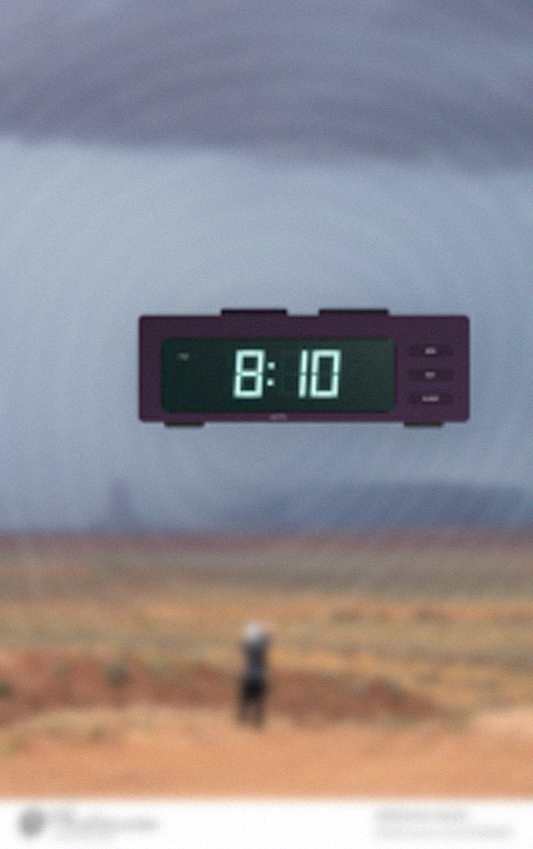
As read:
8:10
